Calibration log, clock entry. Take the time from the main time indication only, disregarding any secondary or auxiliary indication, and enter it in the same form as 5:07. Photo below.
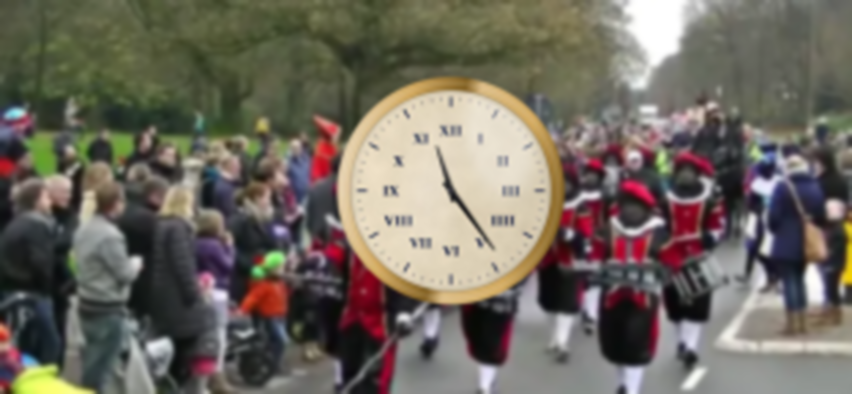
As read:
11:24
